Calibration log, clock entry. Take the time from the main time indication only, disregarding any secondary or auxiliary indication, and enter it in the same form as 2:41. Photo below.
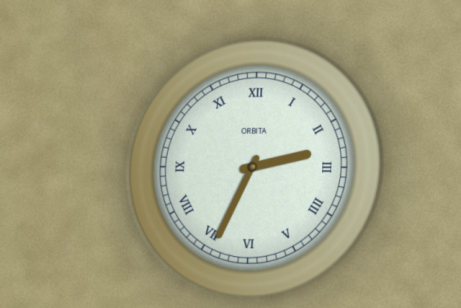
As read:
2:34
